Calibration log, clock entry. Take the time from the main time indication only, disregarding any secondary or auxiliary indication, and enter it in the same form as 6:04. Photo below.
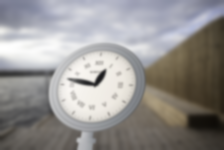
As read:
12:47
